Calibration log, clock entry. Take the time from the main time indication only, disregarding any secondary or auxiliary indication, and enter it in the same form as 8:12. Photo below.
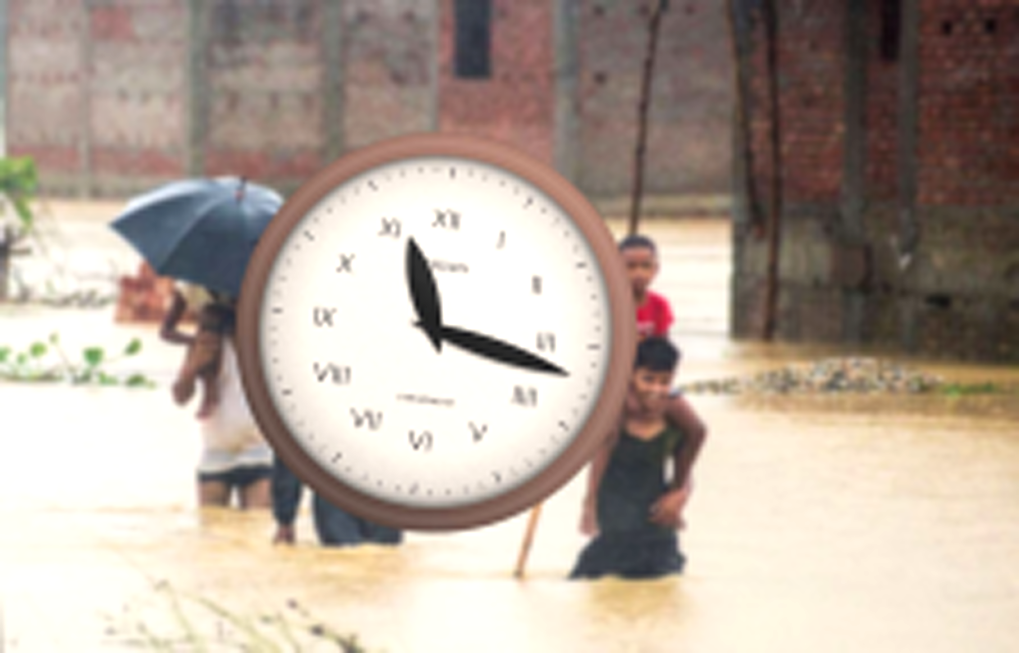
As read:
11:17
